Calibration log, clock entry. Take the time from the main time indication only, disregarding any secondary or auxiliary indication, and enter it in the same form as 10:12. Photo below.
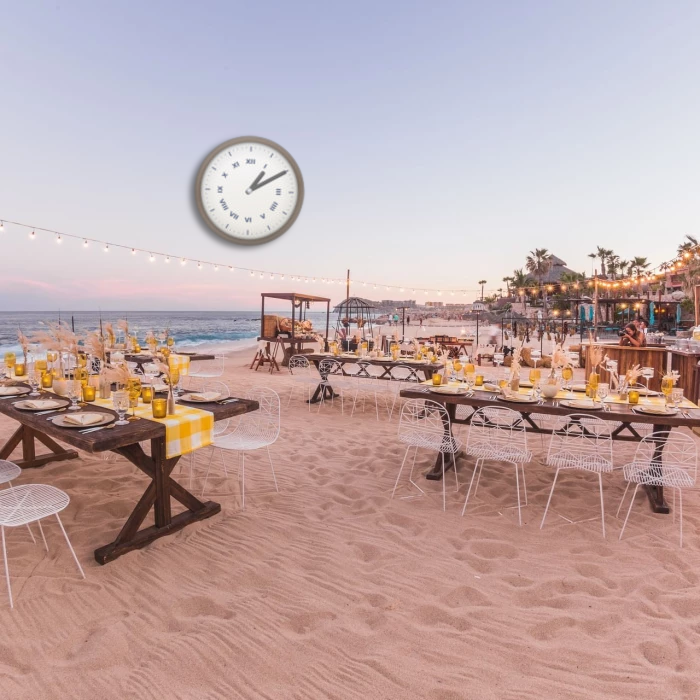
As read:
1:10
